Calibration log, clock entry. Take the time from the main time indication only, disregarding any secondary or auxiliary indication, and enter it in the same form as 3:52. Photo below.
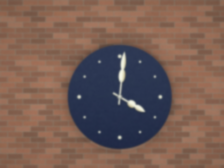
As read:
4:01
